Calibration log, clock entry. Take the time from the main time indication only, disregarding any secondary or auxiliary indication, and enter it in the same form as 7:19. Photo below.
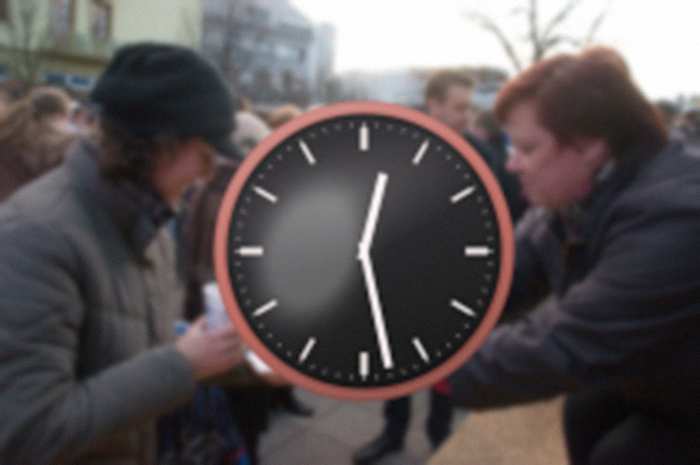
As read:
12:28
